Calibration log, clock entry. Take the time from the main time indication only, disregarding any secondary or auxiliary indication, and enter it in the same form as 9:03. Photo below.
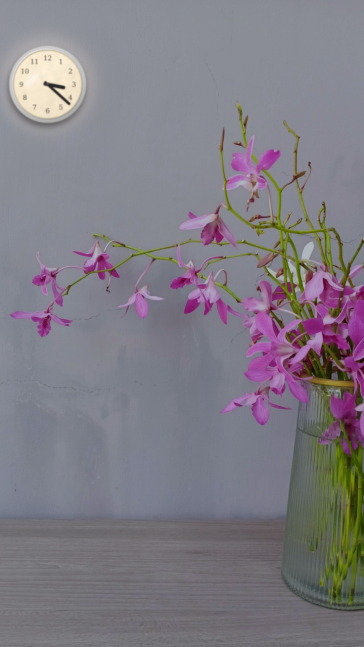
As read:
3:22
